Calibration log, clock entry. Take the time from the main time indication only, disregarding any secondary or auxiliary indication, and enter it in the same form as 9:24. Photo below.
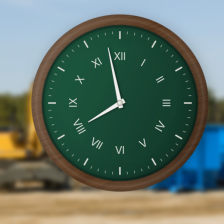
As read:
7:58
